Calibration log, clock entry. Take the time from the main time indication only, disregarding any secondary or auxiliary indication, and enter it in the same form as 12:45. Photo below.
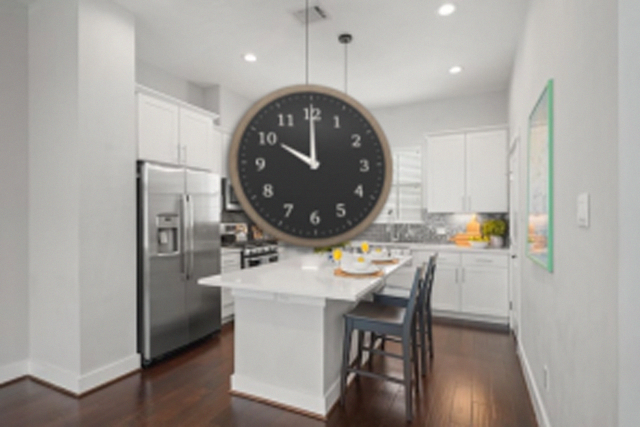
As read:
10:00
